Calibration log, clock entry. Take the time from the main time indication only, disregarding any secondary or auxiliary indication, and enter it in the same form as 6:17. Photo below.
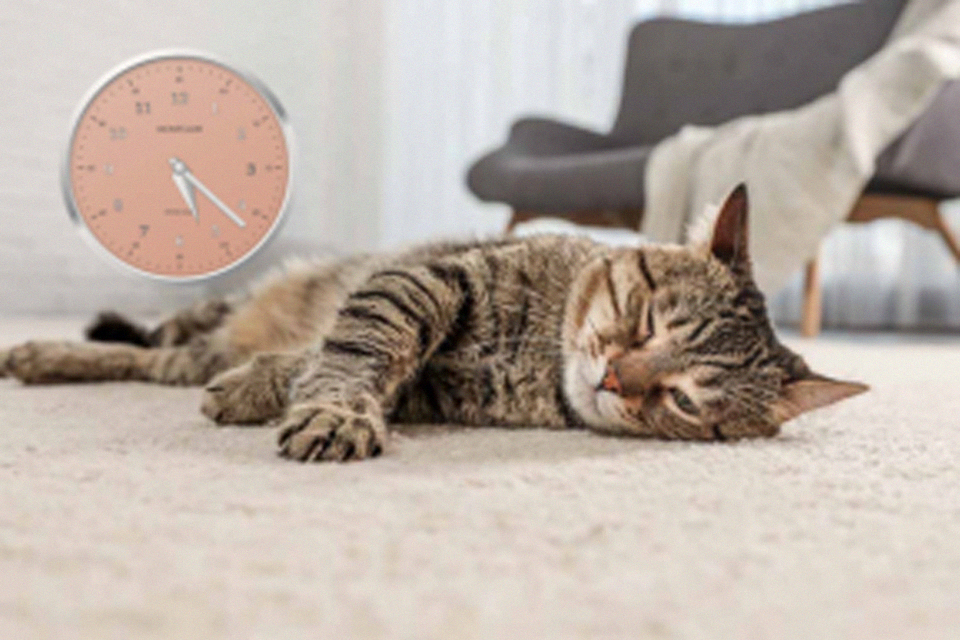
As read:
5:22
